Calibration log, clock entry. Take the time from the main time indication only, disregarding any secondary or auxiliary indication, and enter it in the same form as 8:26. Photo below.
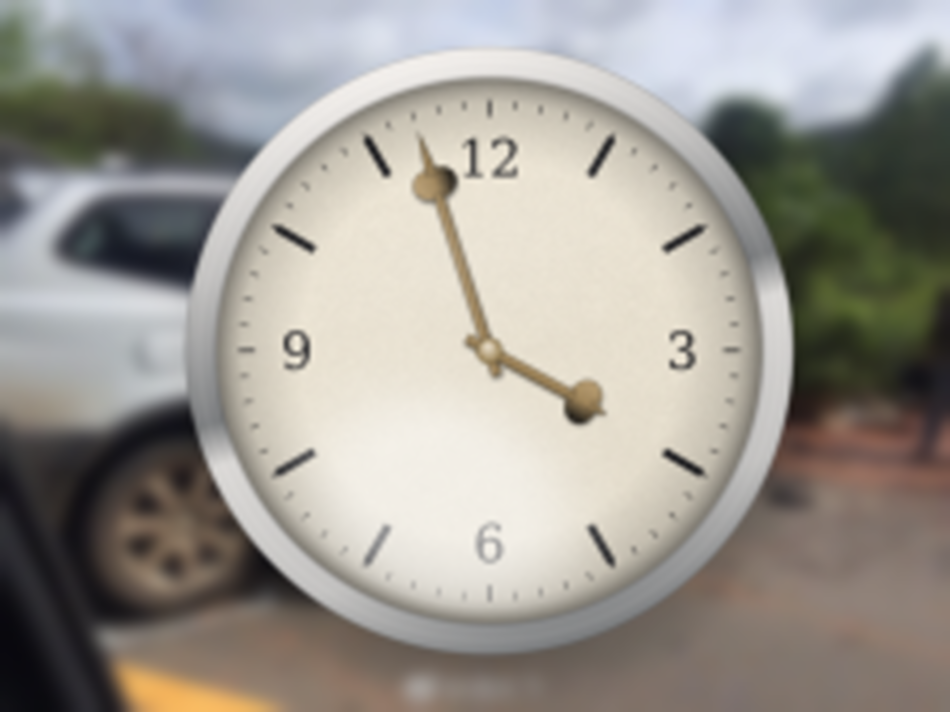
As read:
3:57
